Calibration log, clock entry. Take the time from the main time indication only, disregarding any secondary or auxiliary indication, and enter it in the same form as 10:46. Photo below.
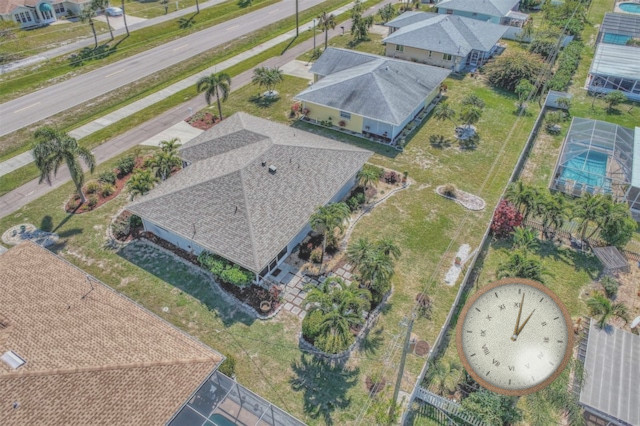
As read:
1:01
